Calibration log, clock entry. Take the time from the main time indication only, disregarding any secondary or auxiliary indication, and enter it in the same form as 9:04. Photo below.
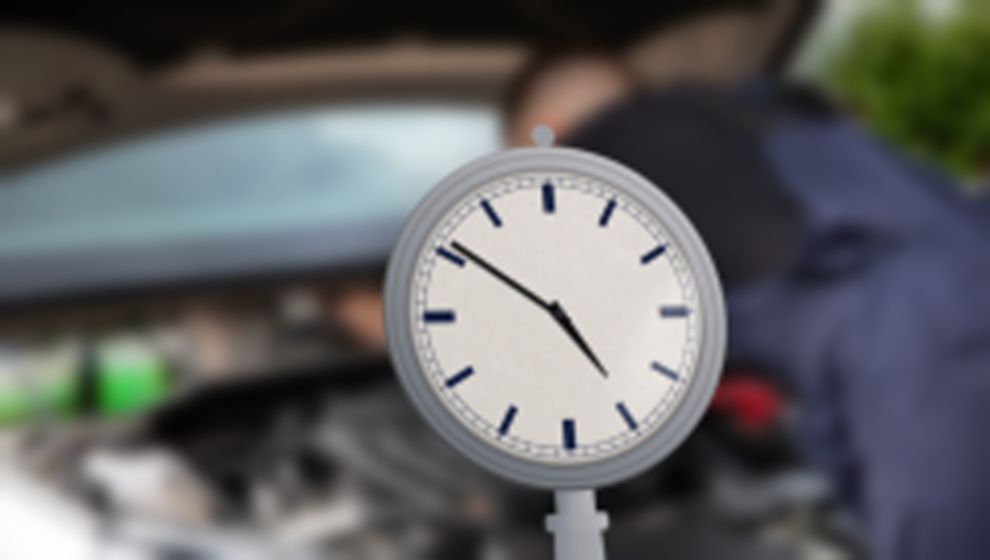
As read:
4:51
